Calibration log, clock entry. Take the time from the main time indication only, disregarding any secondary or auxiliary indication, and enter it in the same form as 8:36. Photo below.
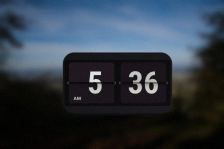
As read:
5:36
